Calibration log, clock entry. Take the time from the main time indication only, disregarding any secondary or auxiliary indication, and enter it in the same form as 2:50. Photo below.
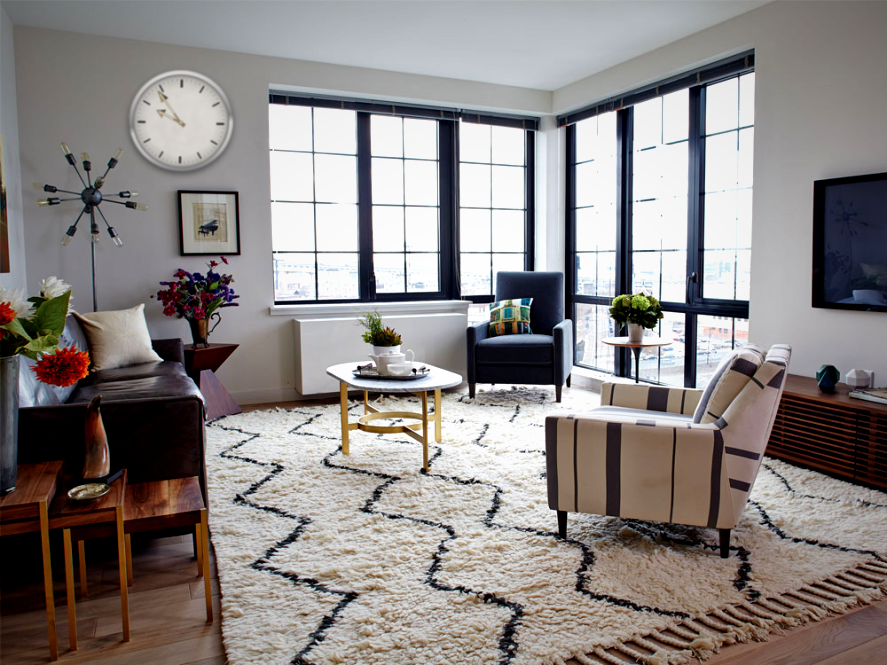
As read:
9:54
